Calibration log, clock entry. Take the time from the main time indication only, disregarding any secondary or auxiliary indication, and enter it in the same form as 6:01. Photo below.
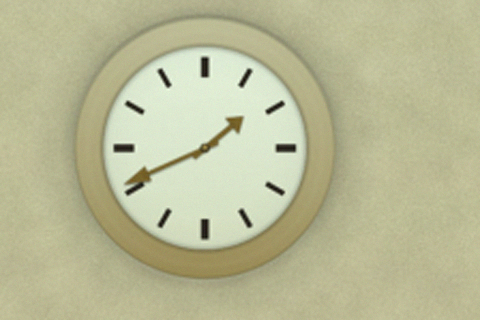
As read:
1:41
